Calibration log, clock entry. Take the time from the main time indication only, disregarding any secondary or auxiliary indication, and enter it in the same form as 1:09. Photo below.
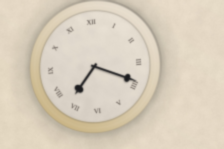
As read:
7:19
